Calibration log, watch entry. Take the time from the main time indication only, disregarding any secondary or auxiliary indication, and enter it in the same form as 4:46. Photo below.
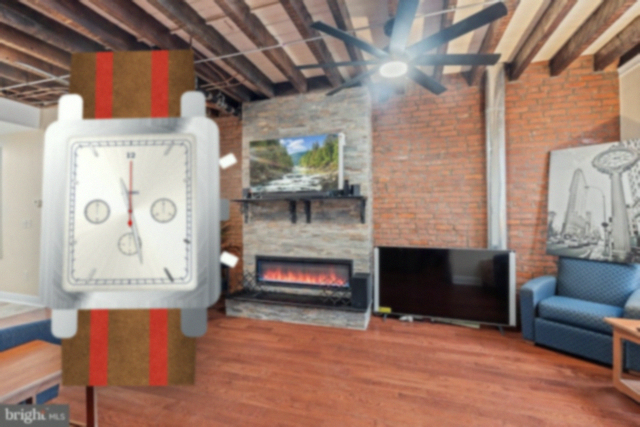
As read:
11:28
